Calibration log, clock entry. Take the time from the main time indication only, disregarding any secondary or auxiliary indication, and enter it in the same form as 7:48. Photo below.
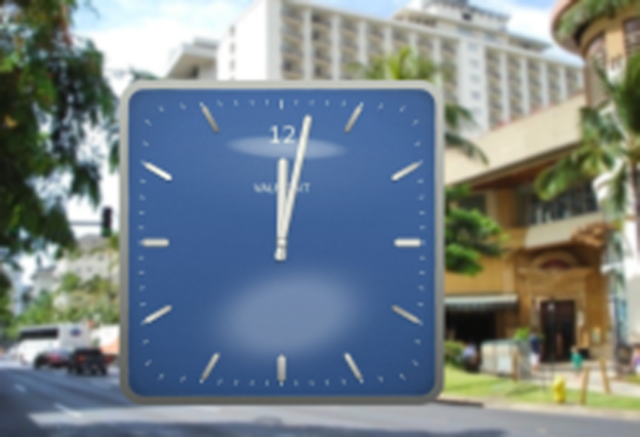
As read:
12:02
